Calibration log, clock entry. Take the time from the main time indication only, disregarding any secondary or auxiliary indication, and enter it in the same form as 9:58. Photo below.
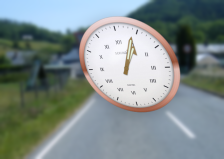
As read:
1:04
